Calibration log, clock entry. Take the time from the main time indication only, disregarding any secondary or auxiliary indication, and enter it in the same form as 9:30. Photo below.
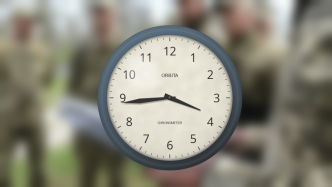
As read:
3:44
